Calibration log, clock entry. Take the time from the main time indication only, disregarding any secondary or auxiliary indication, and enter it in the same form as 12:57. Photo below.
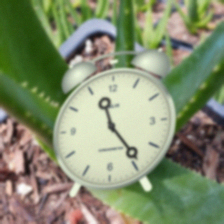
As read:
11:24
